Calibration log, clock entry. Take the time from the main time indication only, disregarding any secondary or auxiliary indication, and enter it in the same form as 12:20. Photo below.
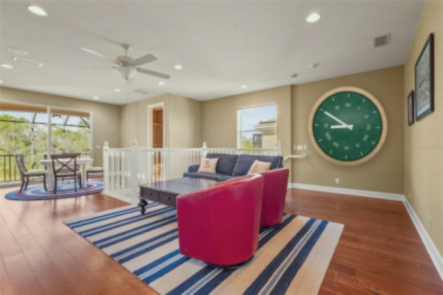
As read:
8:50
